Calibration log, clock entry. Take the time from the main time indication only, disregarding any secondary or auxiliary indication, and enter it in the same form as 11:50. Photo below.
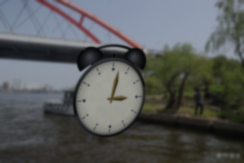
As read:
3:02
